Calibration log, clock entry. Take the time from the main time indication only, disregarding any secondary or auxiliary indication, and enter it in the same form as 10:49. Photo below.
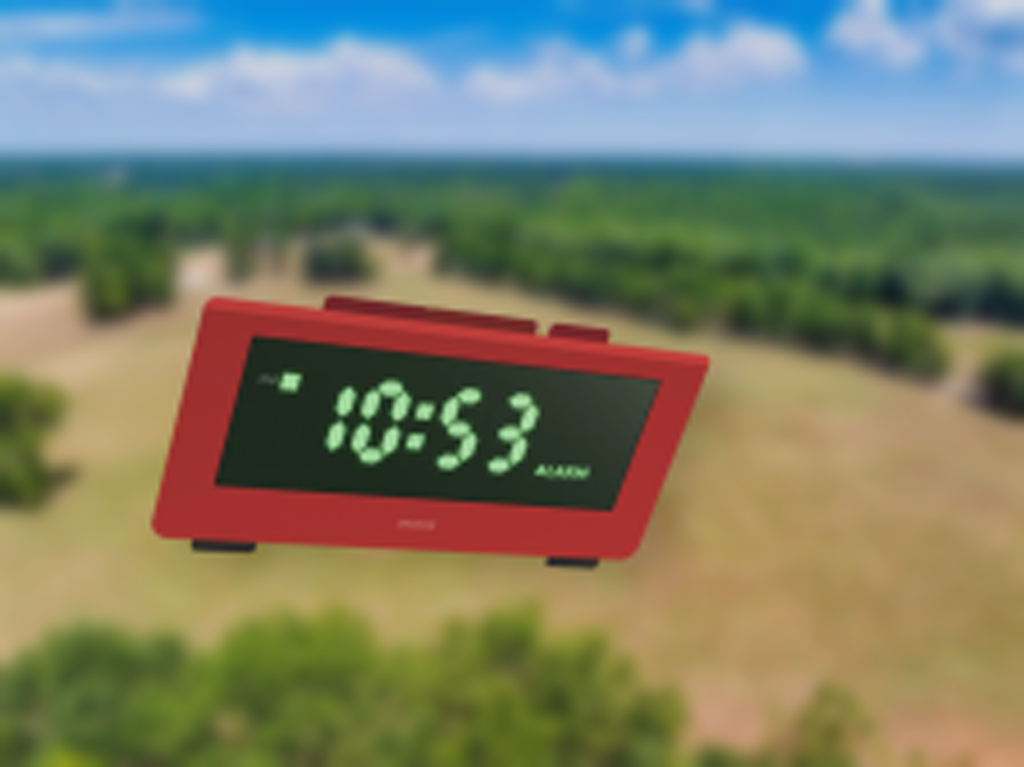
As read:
10:53
